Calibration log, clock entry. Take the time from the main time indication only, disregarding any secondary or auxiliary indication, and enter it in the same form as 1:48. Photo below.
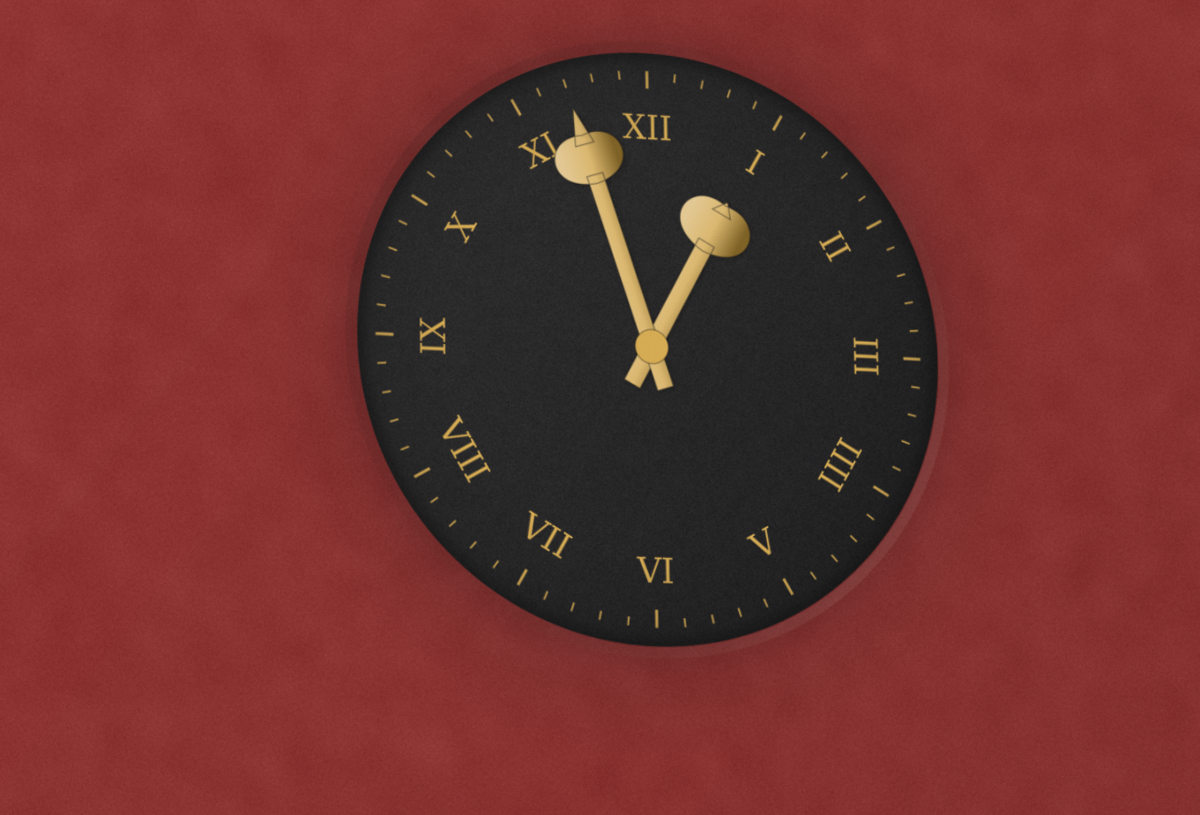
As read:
12:57
